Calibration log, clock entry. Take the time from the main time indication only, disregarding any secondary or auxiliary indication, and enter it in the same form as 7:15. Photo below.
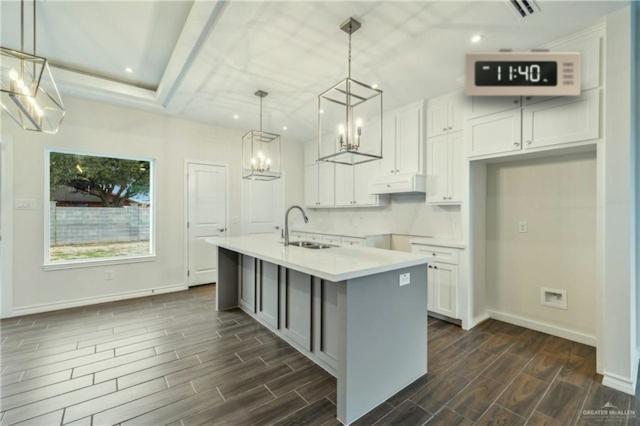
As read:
11:40
